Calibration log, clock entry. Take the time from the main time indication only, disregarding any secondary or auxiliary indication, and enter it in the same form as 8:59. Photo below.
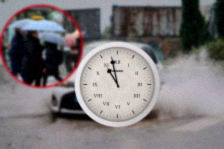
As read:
10:58
